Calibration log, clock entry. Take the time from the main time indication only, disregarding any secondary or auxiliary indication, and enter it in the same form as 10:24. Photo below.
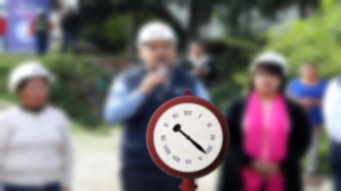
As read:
10:22
